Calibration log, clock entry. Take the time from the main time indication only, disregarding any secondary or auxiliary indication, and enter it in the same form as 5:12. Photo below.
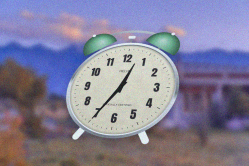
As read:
12:35
